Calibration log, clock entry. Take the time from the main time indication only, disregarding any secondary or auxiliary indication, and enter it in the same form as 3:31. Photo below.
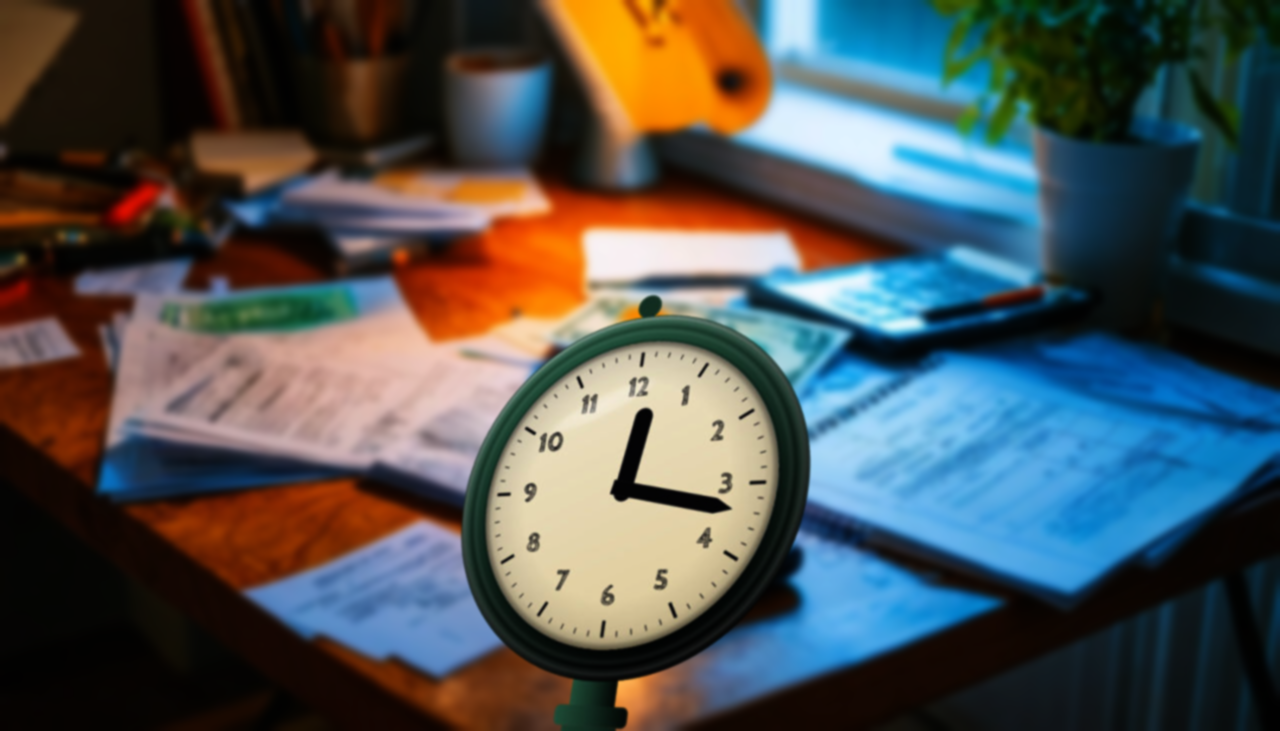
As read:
12:17
